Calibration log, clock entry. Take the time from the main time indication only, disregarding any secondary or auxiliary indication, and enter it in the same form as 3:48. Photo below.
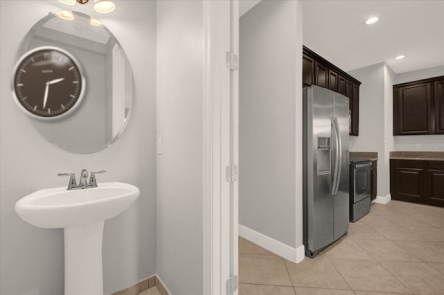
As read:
2:32
